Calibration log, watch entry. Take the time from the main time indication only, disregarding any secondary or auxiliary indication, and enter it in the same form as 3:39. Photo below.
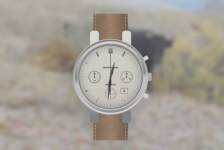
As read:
12:31
